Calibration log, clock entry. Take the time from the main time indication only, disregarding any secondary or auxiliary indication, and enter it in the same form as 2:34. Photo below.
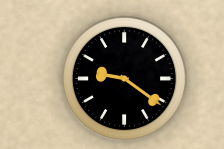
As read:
9:21
